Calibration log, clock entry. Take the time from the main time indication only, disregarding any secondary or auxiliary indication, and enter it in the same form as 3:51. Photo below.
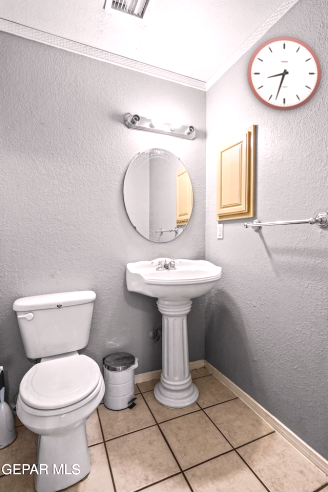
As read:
8:33
